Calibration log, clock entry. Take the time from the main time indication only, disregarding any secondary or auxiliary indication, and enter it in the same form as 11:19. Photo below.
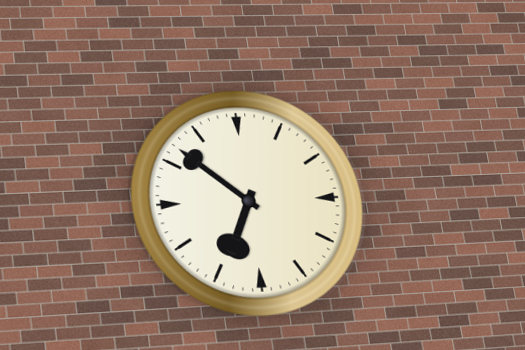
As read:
6:52
